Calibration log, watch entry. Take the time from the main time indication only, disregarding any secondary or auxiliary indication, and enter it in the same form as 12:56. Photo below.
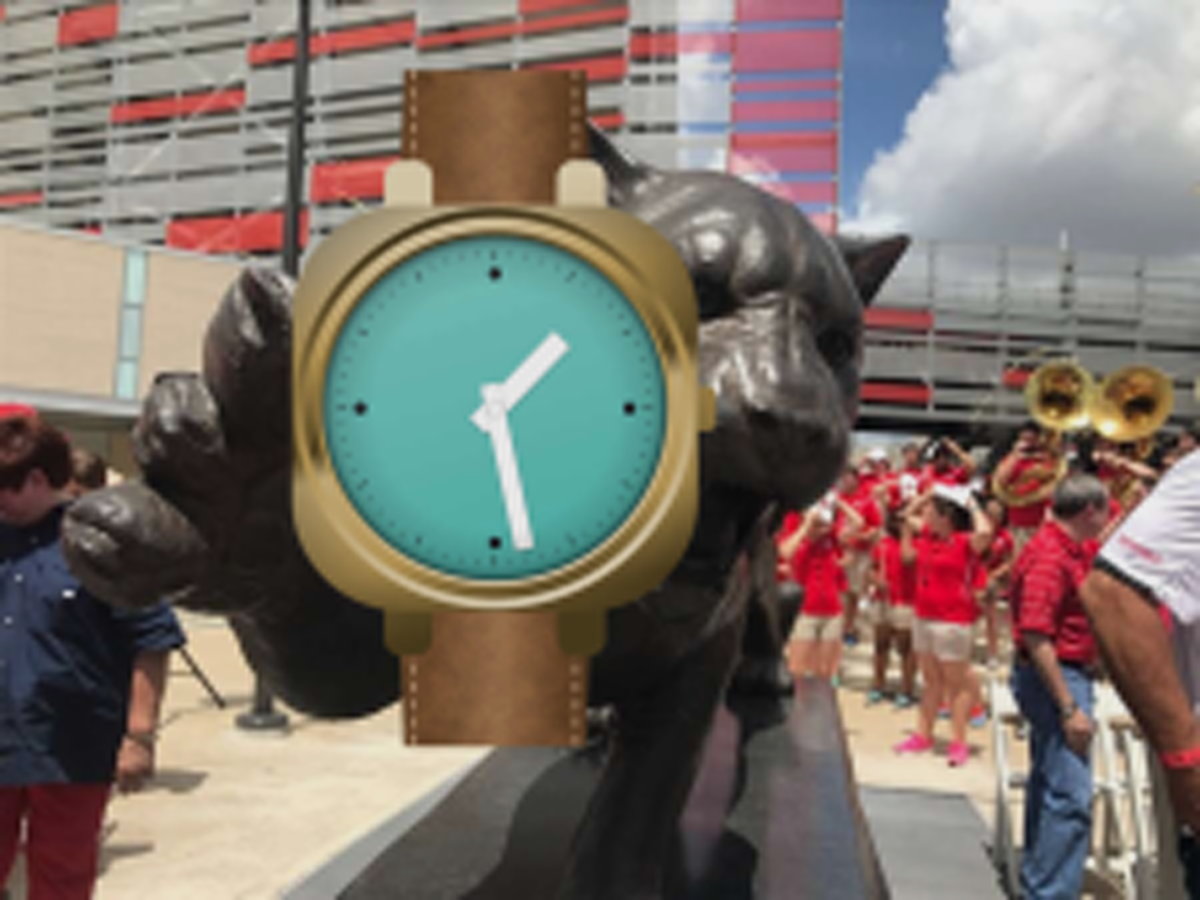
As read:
1:28
